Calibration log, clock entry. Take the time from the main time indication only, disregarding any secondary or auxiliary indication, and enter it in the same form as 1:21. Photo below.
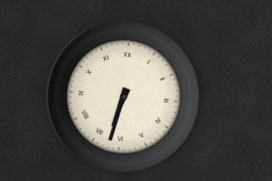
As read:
6:32
